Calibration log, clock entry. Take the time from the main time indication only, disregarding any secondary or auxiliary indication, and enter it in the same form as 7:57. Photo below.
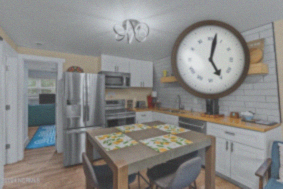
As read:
5:02
